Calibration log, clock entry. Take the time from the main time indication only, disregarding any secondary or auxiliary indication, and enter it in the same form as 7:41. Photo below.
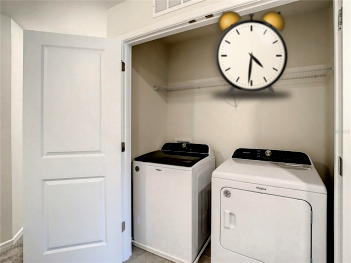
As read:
4:31
